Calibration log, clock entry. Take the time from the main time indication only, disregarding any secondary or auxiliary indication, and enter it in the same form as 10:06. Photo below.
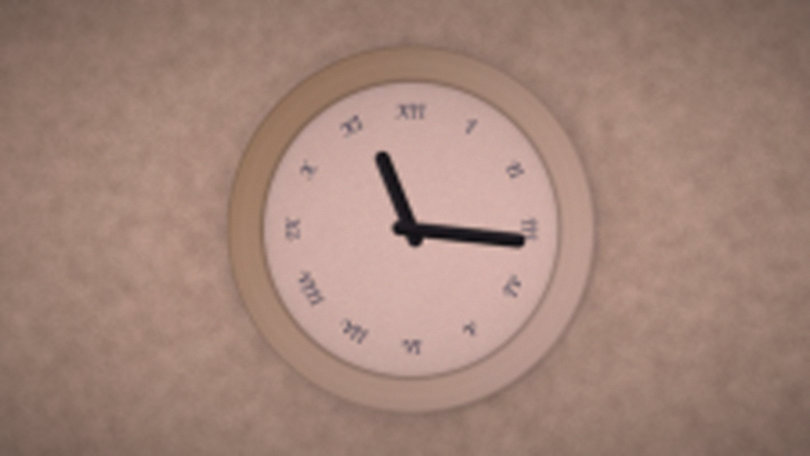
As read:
11:16
